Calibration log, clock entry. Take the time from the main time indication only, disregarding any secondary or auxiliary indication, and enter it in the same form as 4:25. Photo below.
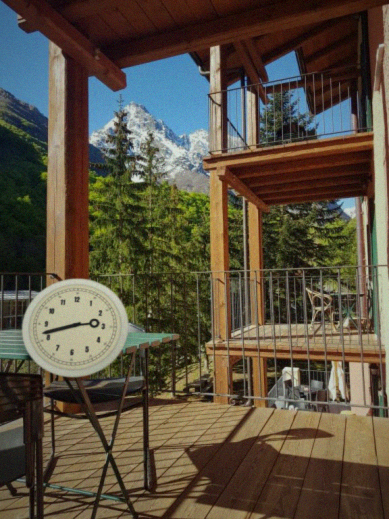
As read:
2:42
